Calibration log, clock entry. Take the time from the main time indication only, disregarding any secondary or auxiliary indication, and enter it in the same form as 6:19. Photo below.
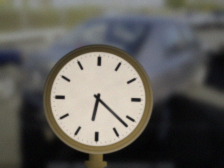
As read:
6:22
